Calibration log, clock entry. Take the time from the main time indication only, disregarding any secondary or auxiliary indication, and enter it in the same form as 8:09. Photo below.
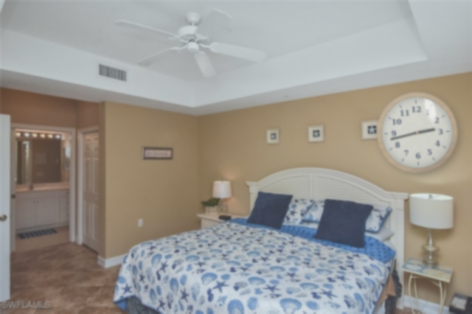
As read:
2:43
